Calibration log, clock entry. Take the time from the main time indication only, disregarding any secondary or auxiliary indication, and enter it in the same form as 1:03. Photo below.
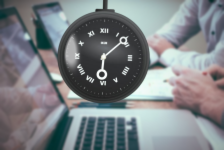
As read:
6:08
